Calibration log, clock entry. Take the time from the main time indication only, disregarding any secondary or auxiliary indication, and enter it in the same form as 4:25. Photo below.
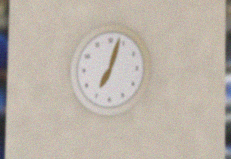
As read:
7:03
